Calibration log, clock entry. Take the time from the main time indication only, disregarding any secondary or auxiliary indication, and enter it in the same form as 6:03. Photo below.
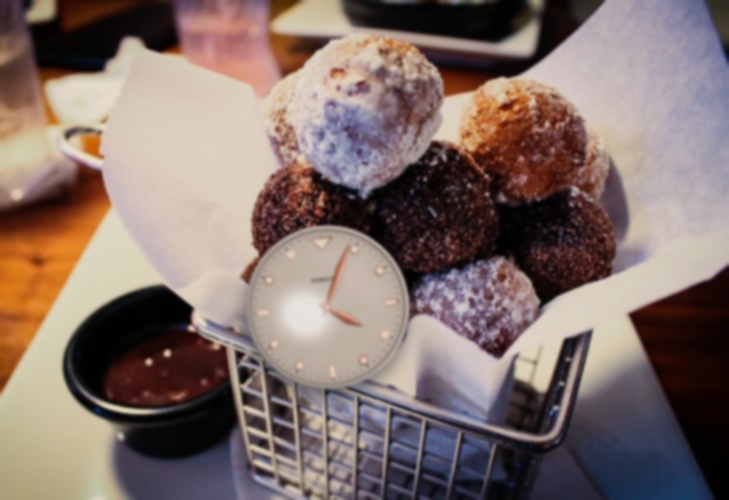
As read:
4:04
